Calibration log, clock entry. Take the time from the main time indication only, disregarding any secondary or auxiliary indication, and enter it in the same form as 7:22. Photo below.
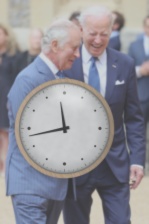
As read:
11:43
